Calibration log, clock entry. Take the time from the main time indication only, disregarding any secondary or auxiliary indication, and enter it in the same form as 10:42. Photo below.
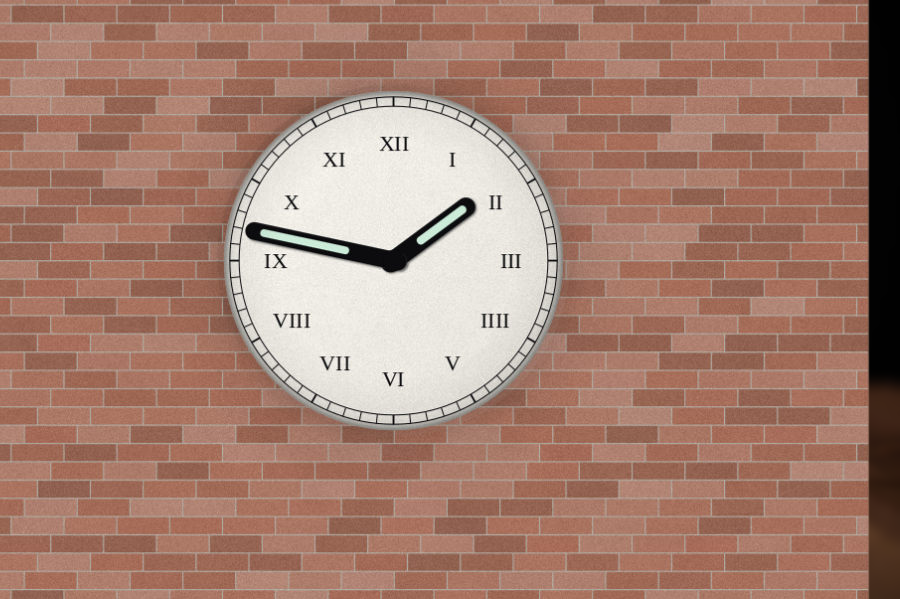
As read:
1:47
